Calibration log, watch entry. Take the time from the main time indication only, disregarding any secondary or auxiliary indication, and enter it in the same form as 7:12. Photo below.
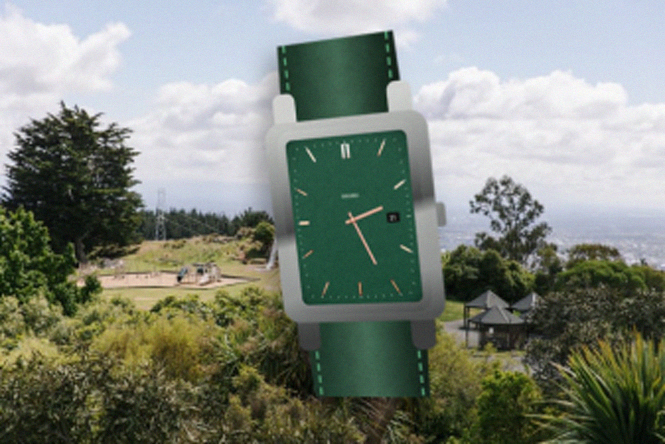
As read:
2:26
